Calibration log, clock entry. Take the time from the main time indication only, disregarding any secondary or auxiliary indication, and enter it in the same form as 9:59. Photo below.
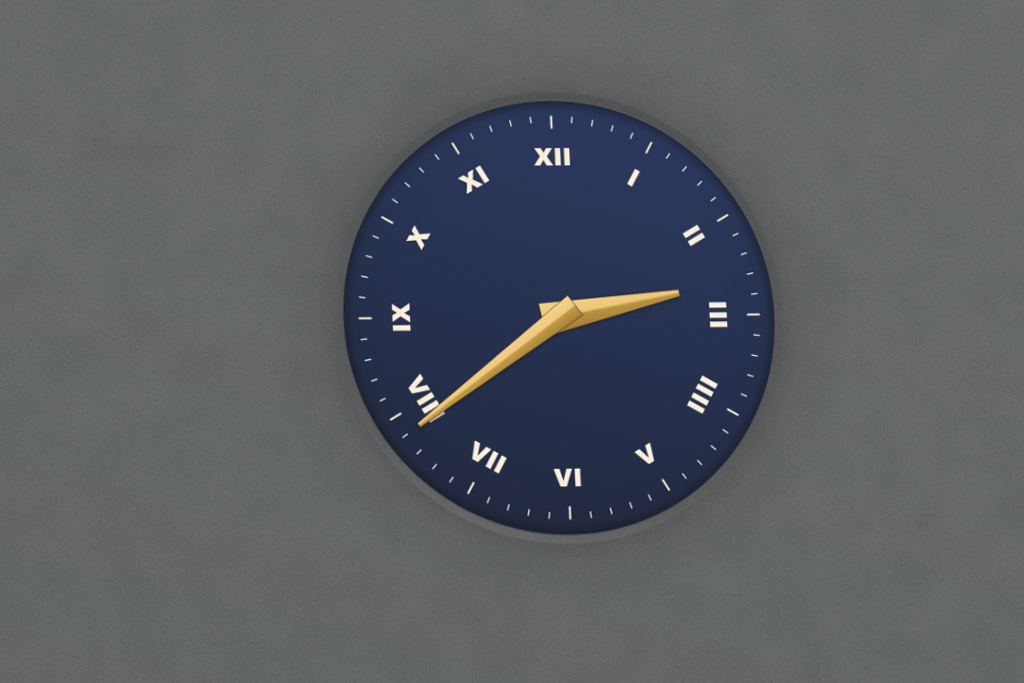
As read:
2:39
